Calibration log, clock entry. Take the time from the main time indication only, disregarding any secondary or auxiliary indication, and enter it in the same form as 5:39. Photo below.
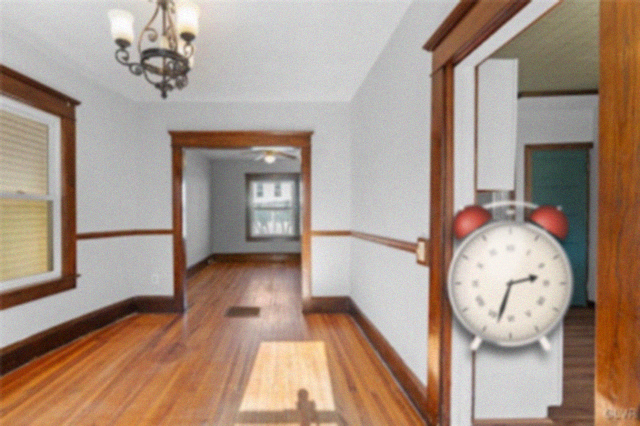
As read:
2:33
